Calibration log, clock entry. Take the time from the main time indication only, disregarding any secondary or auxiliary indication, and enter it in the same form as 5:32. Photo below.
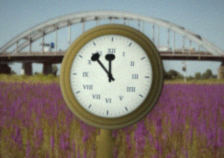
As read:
11:53
